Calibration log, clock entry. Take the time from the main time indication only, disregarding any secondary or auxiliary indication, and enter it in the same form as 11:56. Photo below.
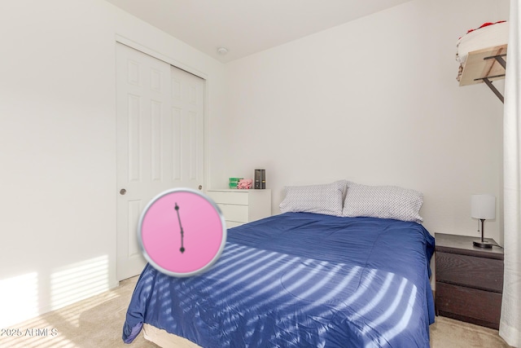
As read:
5:58
